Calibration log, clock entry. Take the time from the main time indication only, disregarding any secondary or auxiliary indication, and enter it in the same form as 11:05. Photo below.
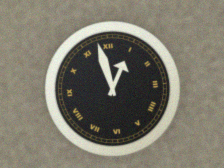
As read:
12:58
